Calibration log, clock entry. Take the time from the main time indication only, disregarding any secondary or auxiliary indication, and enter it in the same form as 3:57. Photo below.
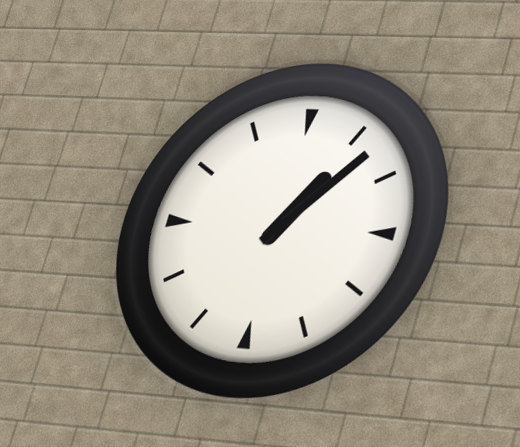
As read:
1:07
